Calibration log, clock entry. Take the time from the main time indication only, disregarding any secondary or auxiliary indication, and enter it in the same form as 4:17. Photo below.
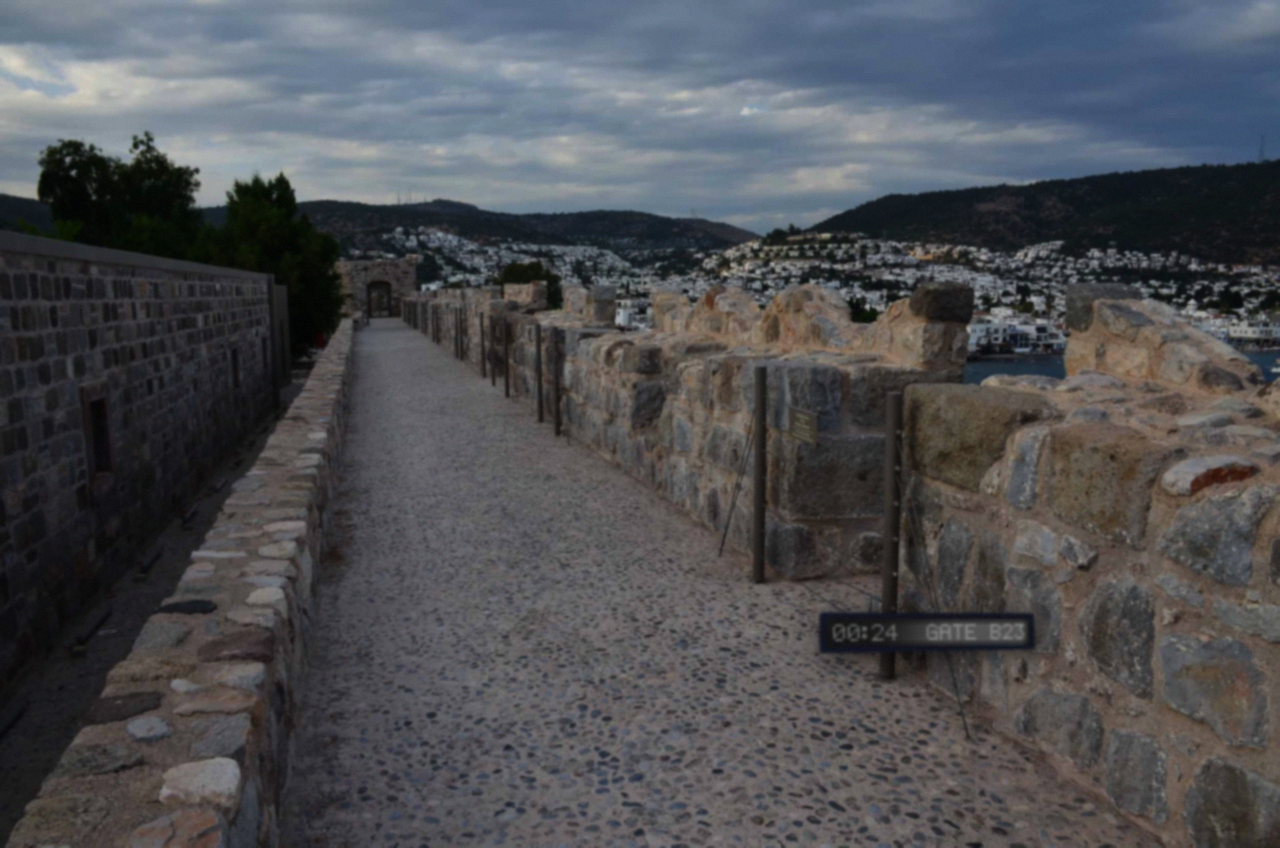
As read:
0:24
